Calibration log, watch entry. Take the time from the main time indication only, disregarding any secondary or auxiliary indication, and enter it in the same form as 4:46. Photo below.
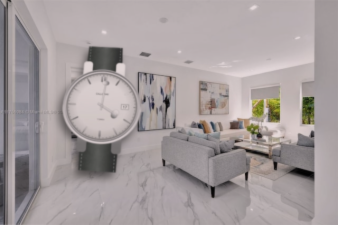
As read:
4:01
